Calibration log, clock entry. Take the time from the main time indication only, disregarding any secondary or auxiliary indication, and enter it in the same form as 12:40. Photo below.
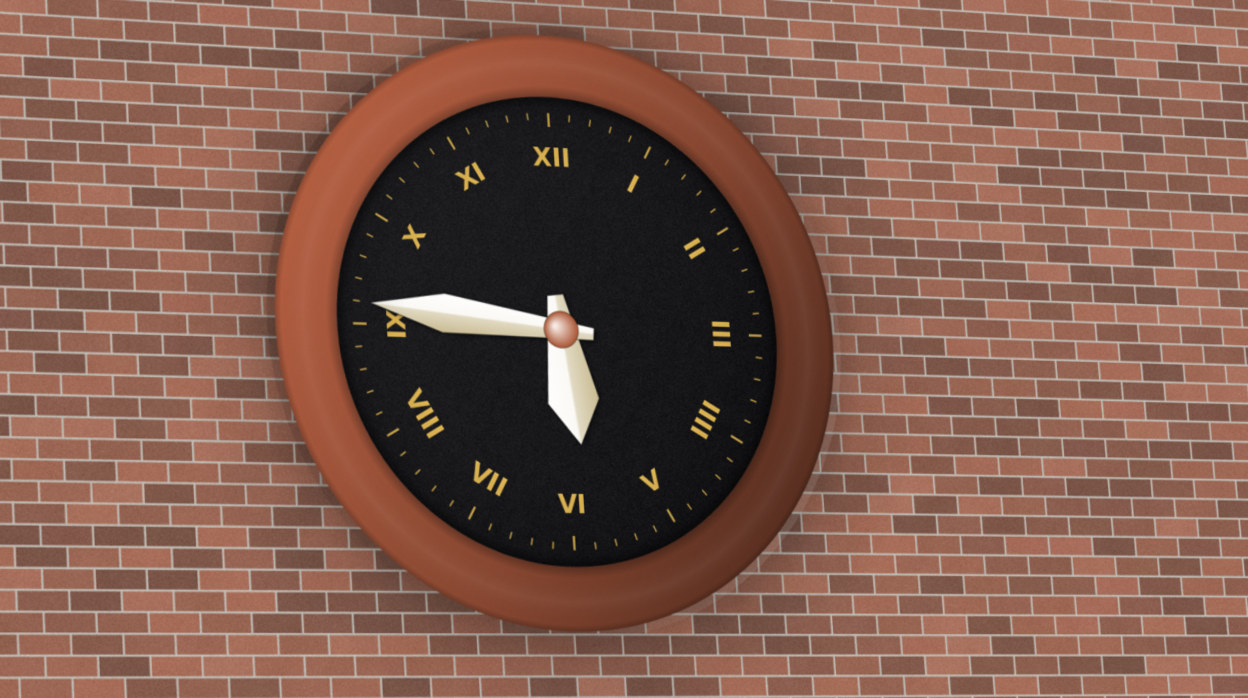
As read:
5:46
